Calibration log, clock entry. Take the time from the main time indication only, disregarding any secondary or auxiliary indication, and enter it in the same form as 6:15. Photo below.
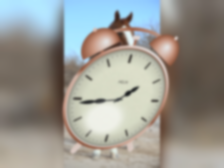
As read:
1:44
